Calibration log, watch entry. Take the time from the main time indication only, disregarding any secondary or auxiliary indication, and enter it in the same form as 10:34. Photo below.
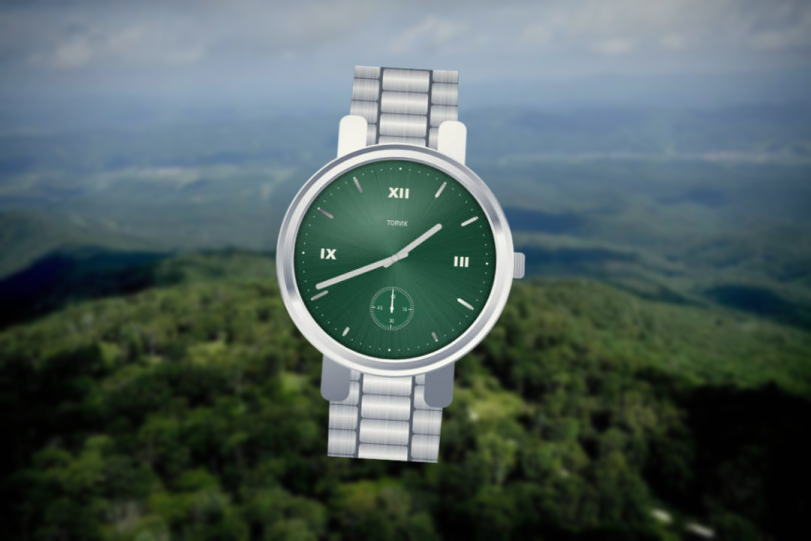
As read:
1:41
